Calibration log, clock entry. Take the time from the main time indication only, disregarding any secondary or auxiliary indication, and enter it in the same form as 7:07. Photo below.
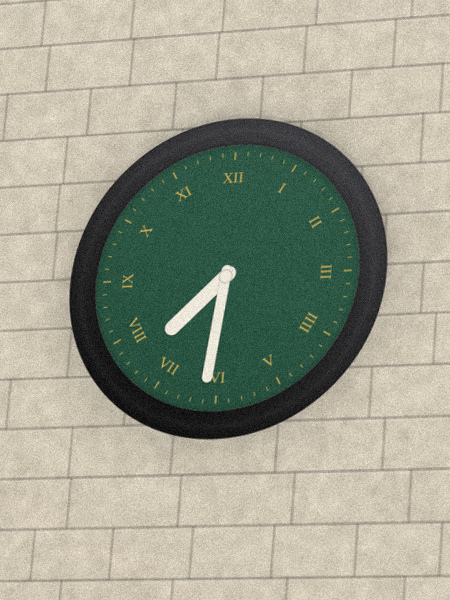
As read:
7:31
